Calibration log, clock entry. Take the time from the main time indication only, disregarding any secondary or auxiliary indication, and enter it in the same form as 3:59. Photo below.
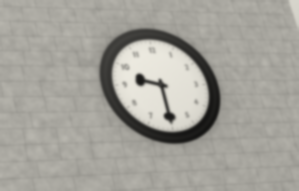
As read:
9:30
